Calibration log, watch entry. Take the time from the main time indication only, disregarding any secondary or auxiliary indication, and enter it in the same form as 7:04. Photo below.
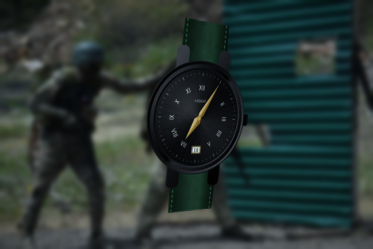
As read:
7:05
